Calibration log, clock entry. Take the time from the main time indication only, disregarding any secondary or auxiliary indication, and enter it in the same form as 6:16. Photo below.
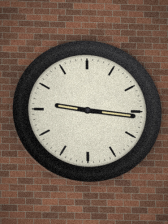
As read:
9:16
